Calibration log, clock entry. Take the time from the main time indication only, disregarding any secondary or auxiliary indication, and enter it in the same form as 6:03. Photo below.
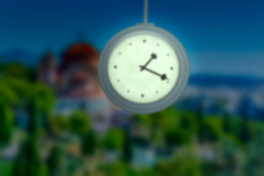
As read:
1:19
